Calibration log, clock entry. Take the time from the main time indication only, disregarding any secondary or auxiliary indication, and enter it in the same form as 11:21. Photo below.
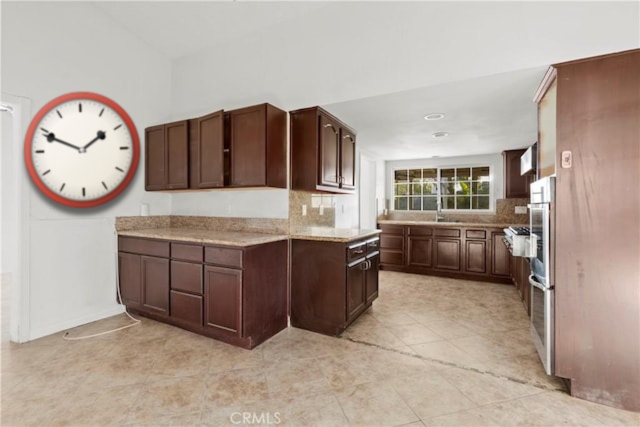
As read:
1:49
